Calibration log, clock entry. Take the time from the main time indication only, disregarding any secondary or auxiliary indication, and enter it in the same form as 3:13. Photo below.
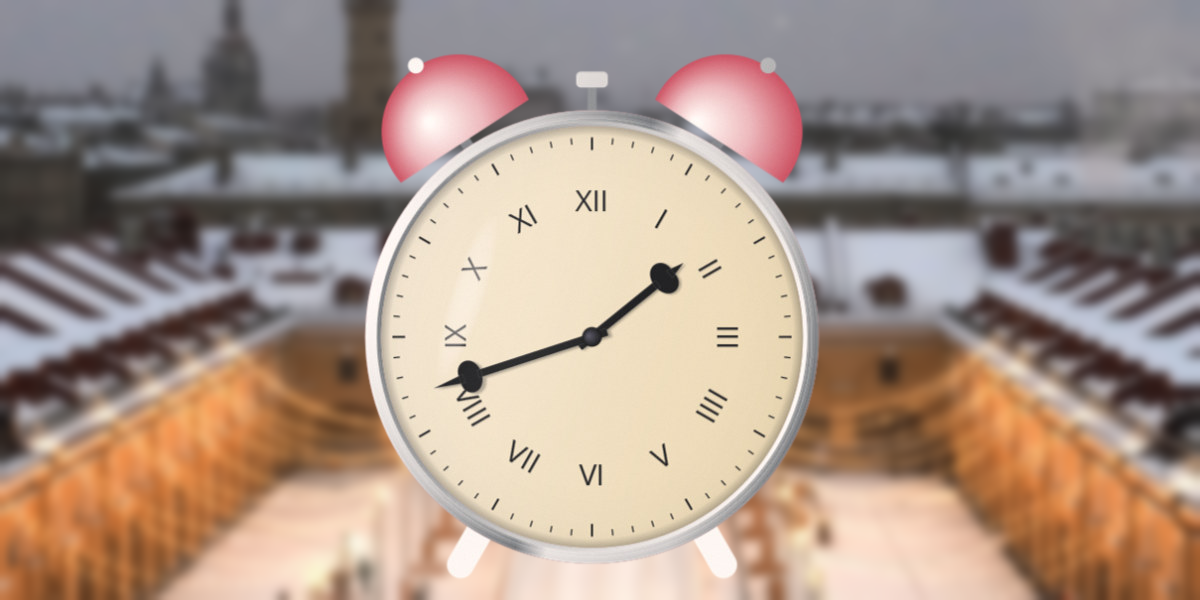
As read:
1:42
